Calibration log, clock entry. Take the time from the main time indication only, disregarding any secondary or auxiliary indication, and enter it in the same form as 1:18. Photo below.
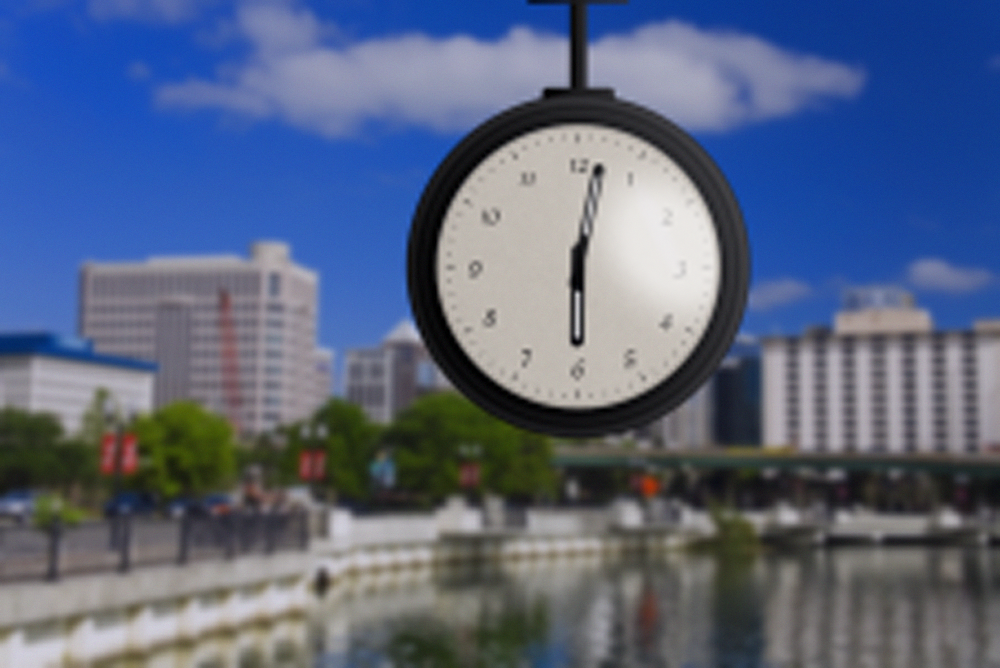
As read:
6:02
